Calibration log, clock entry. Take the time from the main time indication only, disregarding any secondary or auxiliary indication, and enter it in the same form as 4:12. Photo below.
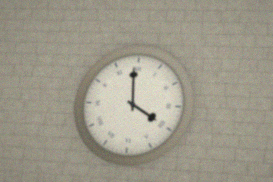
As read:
3:59
